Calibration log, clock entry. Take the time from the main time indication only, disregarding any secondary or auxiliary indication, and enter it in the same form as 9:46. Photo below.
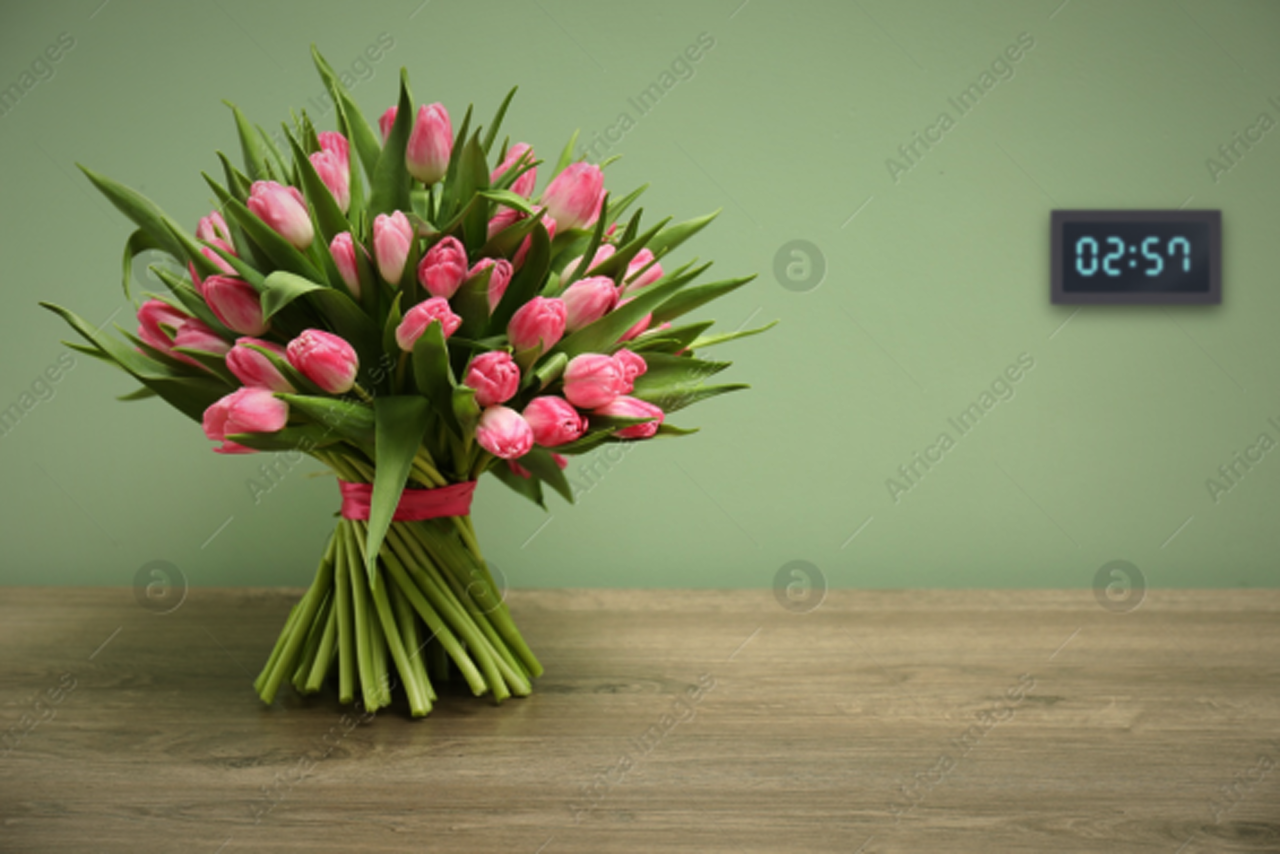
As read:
2:57
